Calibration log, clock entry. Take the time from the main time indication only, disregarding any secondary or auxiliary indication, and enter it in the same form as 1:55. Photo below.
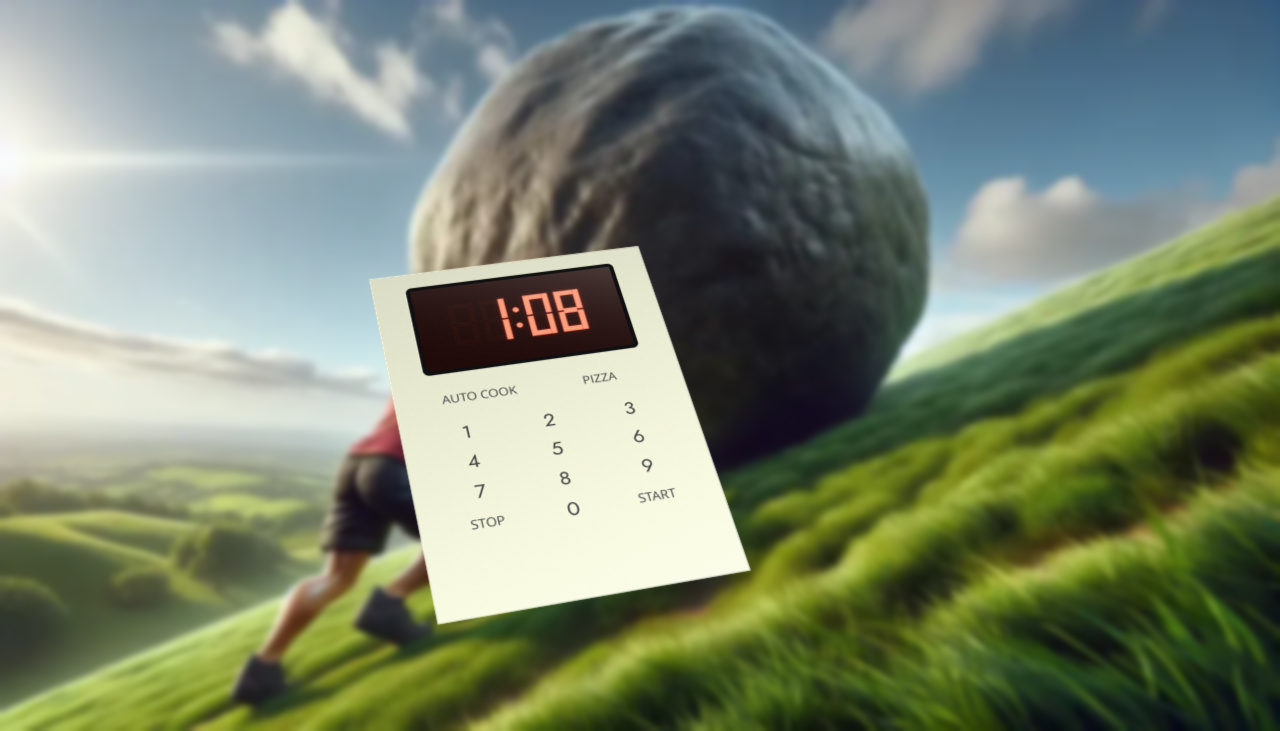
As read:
1:08
